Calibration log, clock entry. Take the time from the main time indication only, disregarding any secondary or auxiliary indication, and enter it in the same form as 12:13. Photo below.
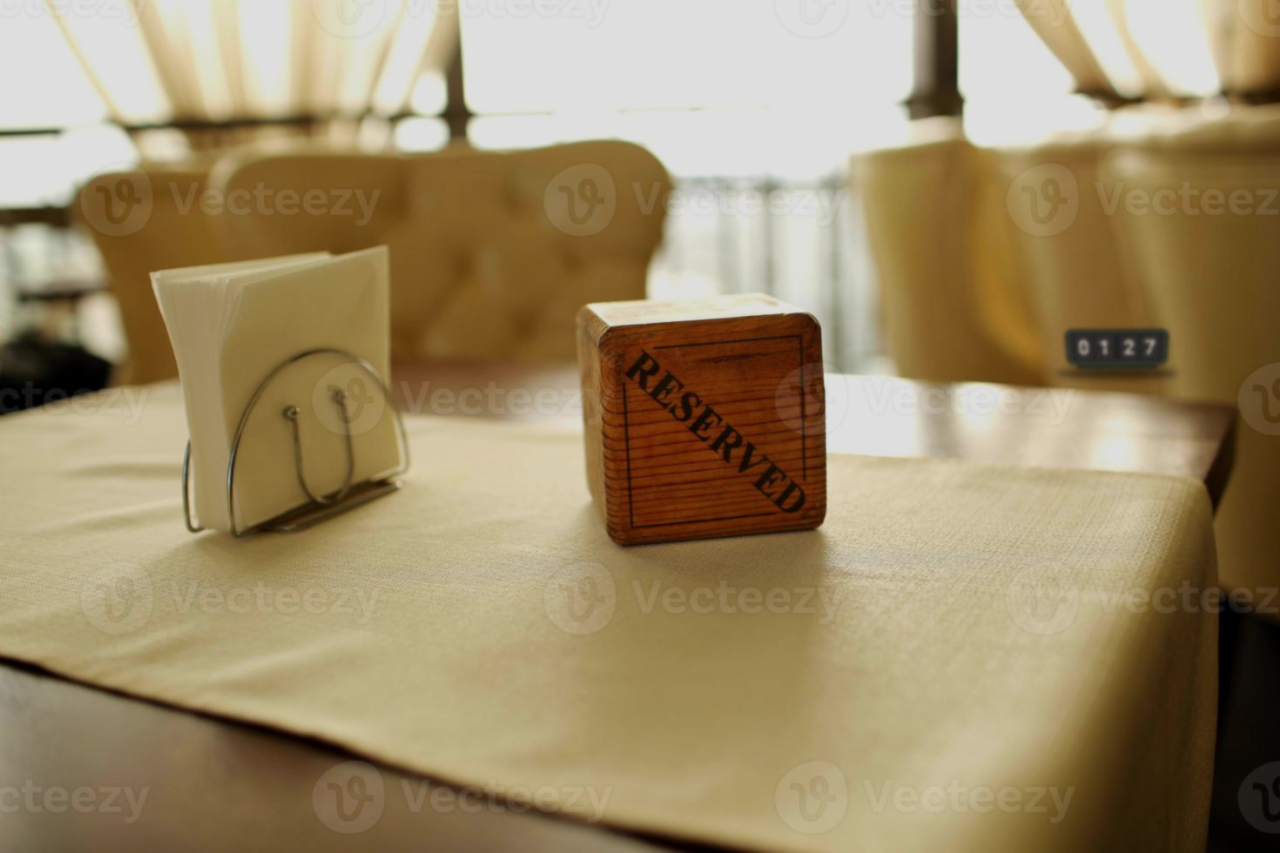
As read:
1:27
